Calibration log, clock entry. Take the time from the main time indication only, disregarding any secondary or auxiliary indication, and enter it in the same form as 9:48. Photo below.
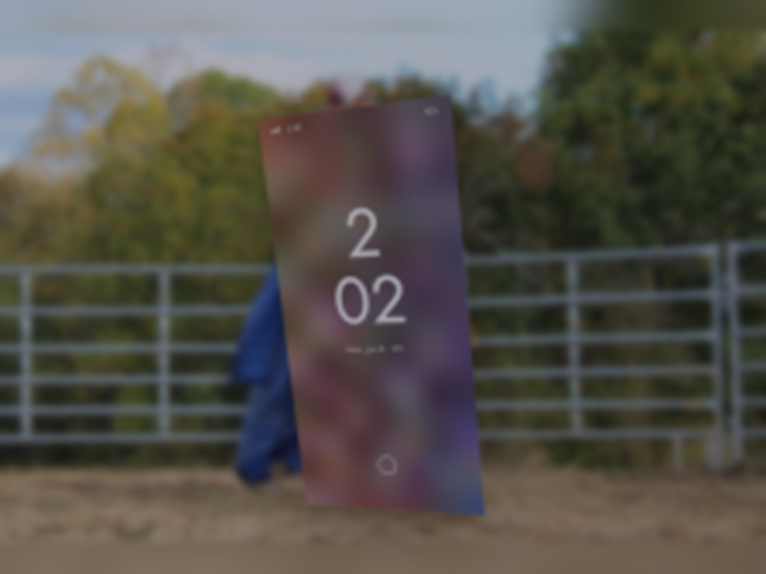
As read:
2:02
